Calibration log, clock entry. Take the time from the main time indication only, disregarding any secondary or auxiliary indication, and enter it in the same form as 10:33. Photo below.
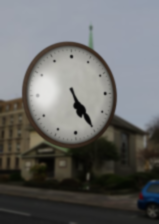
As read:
5:25
